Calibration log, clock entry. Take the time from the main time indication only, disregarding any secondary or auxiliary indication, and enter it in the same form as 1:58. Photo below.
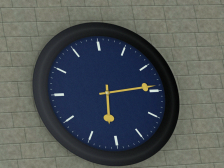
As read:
6:14
